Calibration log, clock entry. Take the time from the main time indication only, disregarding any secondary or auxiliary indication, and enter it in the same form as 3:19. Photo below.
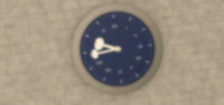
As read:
9:44
